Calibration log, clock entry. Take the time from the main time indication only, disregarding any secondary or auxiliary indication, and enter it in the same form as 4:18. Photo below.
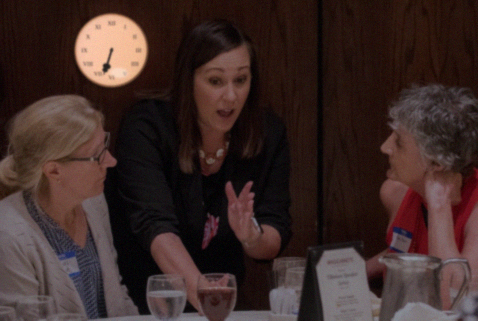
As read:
6:33
